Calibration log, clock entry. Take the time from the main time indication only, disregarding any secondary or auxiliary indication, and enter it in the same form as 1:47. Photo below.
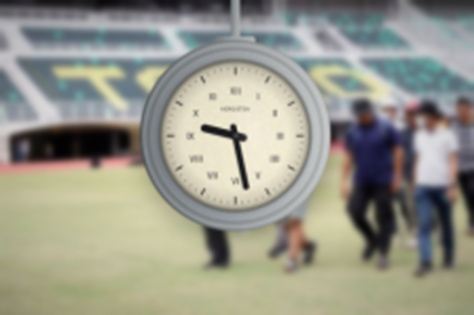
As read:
9:28
